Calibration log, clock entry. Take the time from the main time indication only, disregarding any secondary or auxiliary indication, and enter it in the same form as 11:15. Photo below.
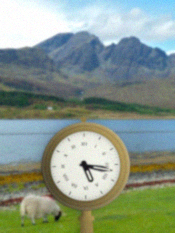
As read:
5:17
